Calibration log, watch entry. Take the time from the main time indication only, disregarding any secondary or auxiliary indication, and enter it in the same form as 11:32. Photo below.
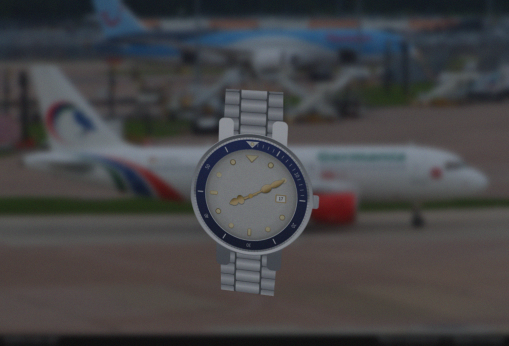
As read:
8:10
